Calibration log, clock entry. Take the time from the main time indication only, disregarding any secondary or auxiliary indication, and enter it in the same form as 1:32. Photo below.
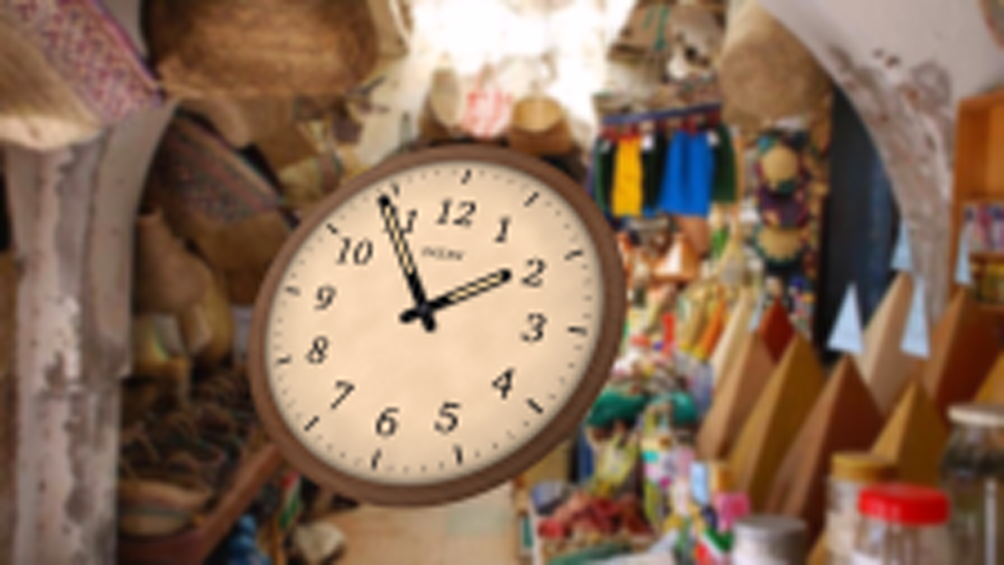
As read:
1:54
